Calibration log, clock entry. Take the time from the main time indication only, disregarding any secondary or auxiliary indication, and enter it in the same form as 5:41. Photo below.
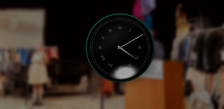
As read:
4:10
